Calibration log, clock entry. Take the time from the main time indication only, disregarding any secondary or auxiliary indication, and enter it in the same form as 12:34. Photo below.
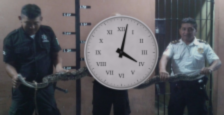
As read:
4:02
